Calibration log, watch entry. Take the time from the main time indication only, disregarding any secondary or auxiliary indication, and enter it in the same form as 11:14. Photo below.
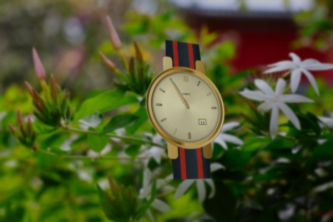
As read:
10:55
